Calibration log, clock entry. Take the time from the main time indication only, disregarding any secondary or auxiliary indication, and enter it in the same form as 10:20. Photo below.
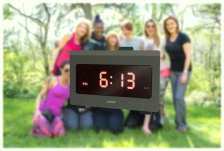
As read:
6:13
